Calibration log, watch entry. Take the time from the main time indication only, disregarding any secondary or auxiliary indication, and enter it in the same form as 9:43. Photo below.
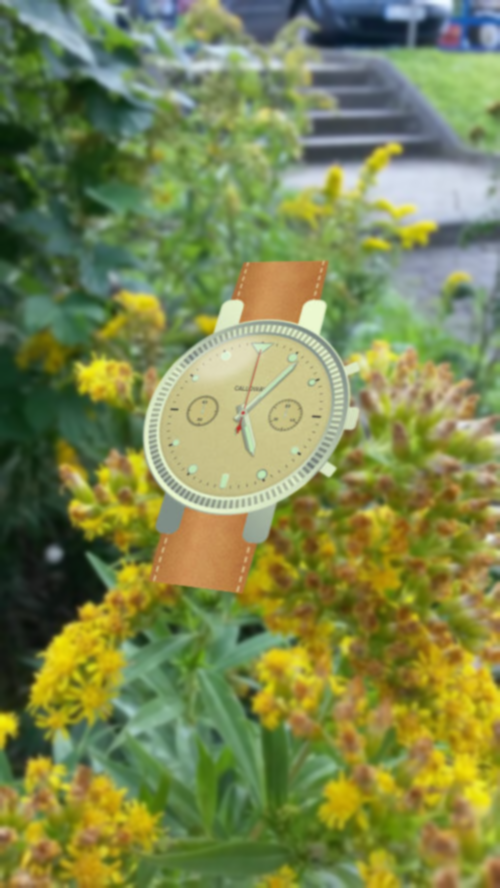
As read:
5:06
